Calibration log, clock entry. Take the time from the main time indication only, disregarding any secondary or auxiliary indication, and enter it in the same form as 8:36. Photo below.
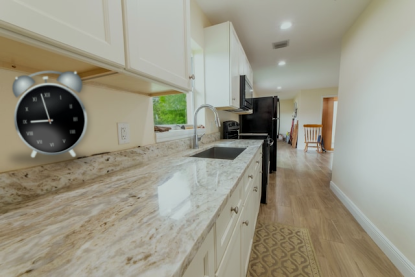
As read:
8:58
